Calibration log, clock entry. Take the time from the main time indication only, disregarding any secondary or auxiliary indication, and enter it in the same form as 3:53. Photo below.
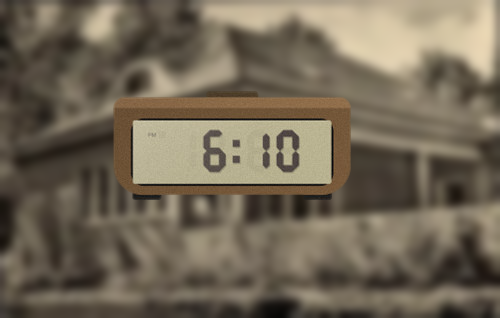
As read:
6:10
